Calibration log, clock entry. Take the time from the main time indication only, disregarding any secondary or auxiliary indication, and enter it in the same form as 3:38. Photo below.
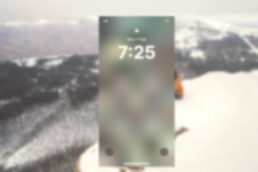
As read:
7:25
